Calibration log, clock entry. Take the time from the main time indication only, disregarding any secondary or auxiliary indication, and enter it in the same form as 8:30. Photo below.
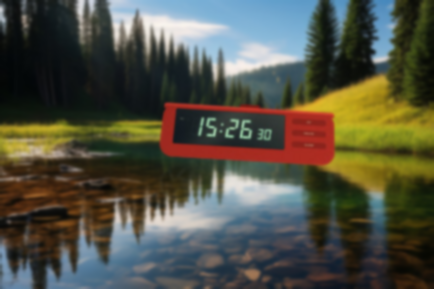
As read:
15:26
